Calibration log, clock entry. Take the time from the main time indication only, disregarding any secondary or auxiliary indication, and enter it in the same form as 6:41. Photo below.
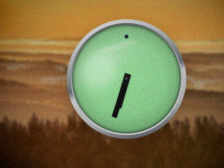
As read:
6:33
